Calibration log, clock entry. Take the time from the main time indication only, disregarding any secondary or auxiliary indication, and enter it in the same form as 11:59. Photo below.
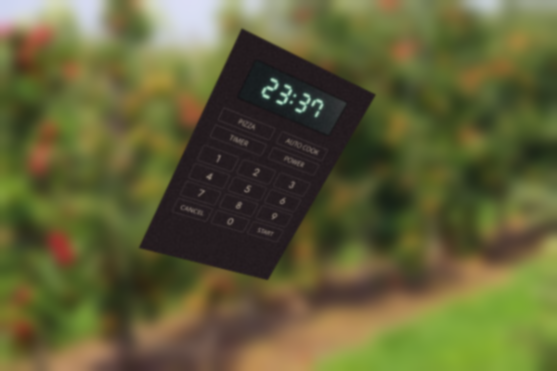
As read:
23:37
